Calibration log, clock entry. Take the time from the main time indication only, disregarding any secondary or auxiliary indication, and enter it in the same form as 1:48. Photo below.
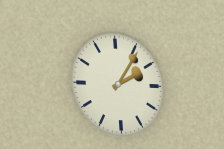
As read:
2:06
